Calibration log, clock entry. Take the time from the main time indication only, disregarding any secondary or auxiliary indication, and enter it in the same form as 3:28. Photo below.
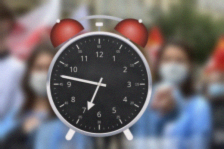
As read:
6:47
